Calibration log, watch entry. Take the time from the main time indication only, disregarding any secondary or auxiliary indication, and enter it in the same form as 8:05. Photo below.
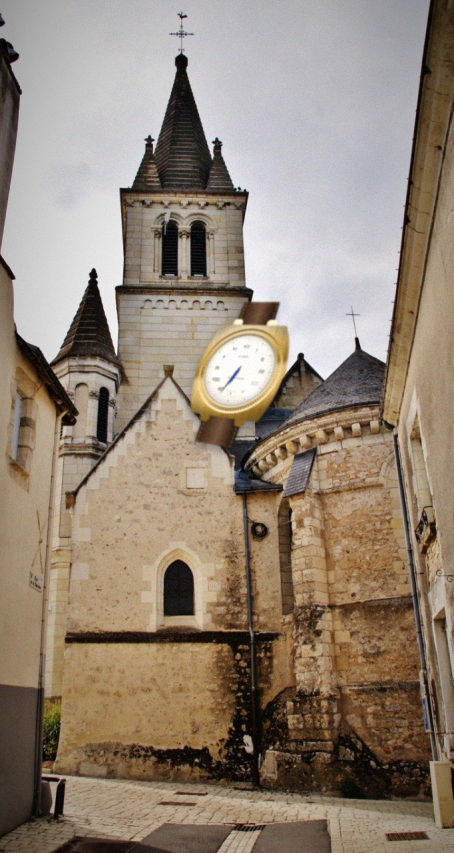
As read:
6:34
